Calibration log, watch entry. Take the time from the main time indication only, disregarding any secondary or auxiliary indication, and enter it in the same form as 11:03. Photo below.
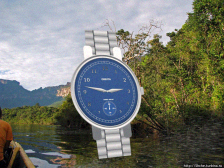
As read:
2:47
